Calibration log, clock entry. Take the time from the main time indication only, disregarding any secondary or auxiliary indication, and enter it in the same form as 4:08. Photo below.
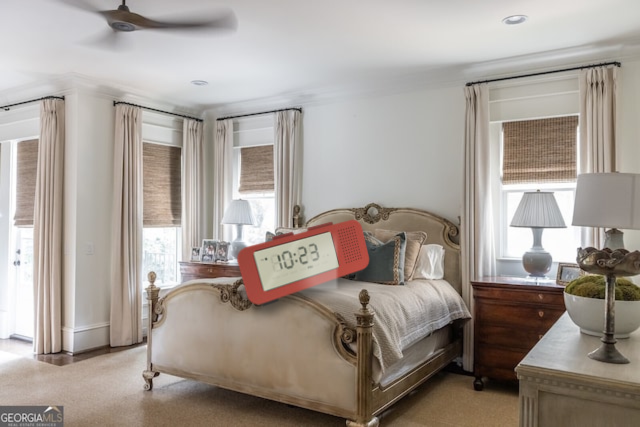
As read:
10:23
